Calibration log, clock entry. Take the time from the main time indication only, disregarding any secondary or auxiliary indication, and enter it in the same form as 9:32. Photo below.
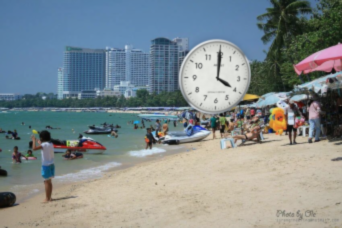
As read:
4:00
